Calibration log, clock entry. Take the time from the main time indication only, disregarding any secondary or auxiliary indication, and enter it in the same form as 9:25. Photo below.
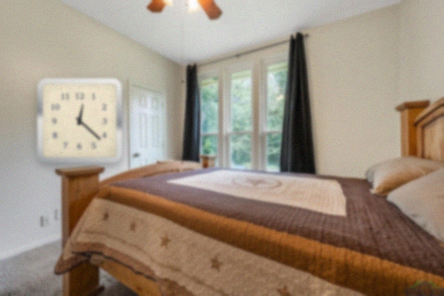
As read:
12:22
